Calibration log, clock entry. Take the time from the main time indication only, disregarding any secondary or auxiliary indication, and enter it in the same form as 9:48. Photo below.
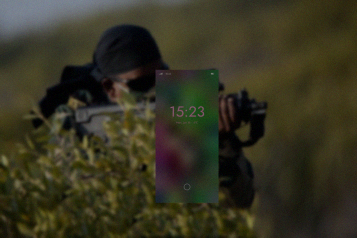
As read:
15:23
